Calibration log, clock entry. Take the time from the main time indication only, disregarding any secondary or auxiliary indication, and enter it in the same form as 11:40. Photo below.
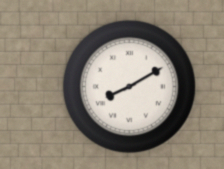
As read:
8:10
